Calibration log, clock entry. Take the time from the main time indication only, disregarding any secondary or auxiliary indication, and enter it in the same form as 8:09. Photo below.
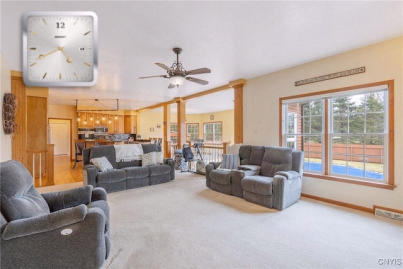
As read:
4:41
